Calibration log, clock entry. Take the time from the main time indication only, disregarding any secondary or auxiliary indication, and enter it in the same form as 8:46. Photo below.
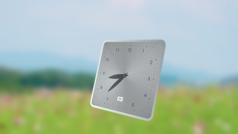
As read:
8:37
